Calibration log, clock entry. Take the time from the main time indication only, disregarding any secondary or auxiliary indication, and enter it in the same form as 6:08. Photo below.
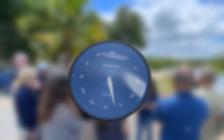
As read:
5:27
